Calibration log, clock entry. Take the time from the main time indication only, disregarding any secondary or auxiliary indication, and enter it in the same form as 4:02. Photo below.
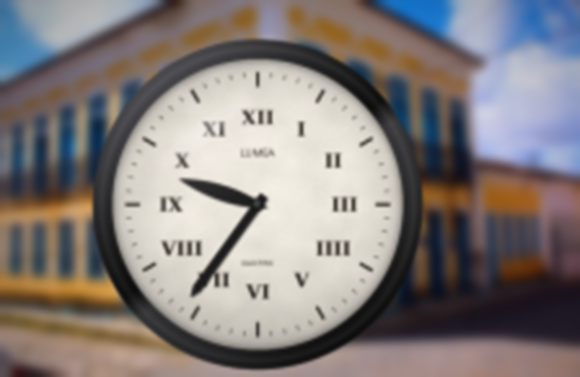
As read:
9:36
